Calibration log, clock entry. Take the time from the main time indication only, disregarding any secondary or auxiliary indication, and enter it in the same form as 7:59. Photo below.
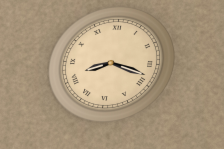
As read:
8:18
